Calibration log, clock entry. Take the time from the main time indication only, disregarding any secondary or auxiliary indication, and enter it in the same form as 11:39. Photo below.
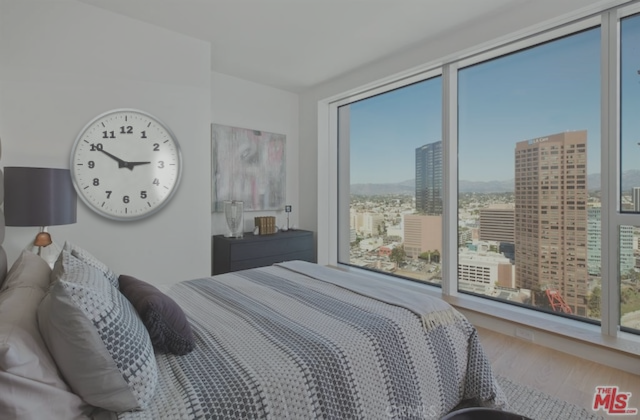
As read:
2:50
